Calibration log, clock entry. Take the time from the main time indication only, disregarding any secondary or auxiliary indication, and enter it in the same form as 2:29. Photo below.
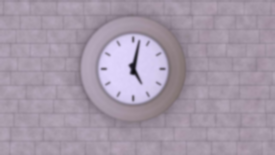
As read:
5:02
